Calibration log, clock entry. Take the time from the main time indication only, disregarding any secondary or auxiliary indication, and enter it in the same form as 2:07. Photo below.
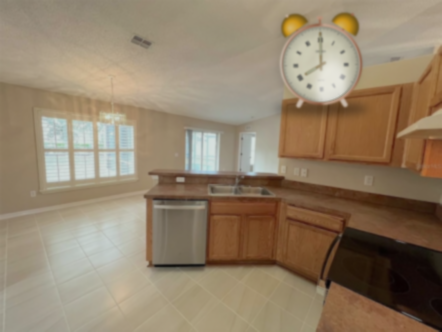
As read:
8:00
